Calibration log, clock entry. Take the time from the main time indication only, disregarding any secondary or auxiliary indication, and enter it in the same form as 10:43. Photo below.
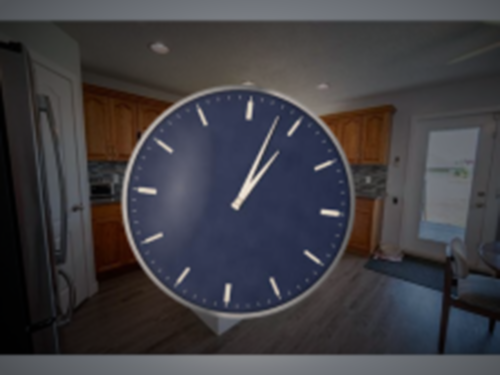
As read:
1:03
